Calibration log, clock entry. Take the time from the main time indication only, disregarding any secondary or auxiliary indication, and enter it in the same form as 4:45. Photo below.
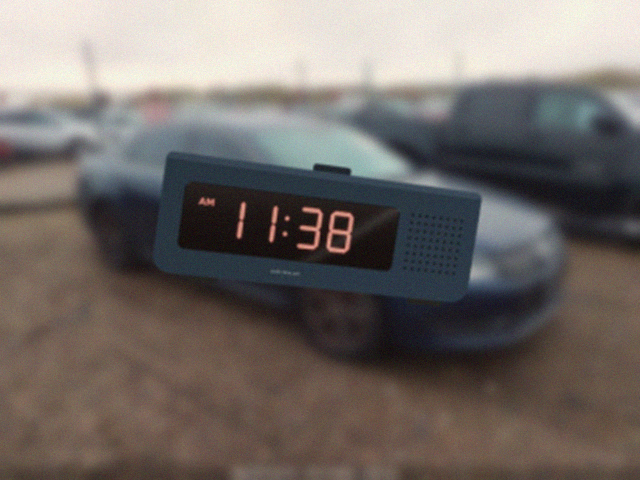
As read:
11:38
